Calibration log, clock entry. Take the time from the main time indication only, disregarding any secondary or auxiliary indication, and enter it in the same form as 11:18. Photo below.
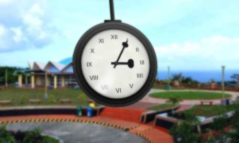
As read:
3:05
